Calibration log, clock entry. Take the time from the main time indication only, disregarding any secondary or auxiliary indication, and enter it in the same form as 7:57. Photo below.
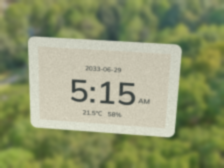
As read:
5:15
